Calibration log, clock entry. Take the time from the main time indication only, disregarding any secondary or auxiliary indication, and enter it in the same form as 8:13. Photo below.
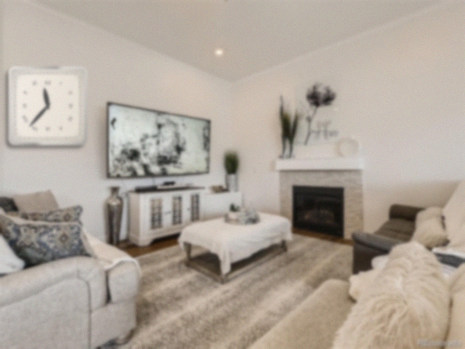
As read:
11:37
